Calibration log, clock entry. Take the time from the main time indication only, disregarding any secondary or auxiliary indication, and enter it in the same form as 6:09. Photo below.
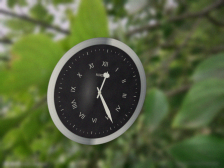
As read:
12:24
